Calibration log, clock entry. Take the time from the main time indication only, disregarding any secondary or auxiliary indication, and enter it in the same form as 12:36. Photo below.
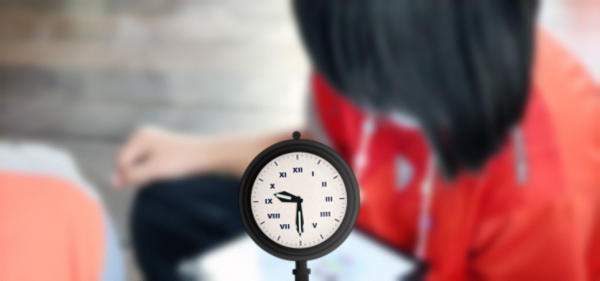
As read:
9:30
